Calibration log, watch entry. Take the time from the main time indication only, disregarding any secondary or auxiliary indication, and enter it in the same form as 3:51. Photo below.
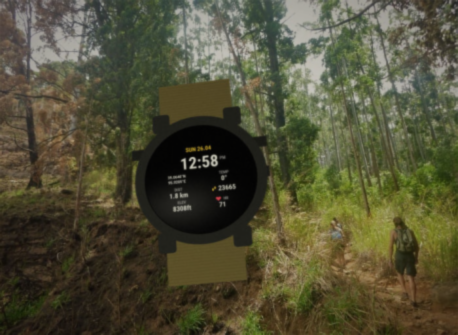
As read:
12:58
